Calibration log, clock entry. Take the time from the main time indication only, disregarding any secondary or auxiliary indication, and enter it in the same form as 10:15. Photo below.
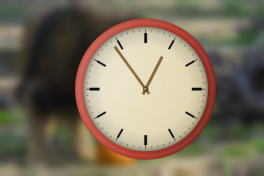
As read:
12:54
